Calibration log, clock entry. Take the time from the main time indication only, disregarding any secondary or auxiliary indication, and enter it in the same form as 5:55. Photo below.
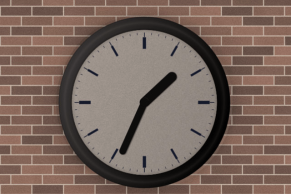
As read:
1:34
